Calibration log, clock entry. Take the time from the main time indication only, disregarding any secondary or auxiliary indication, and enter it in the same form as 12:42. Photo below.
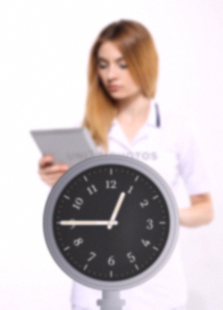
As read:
12:45
